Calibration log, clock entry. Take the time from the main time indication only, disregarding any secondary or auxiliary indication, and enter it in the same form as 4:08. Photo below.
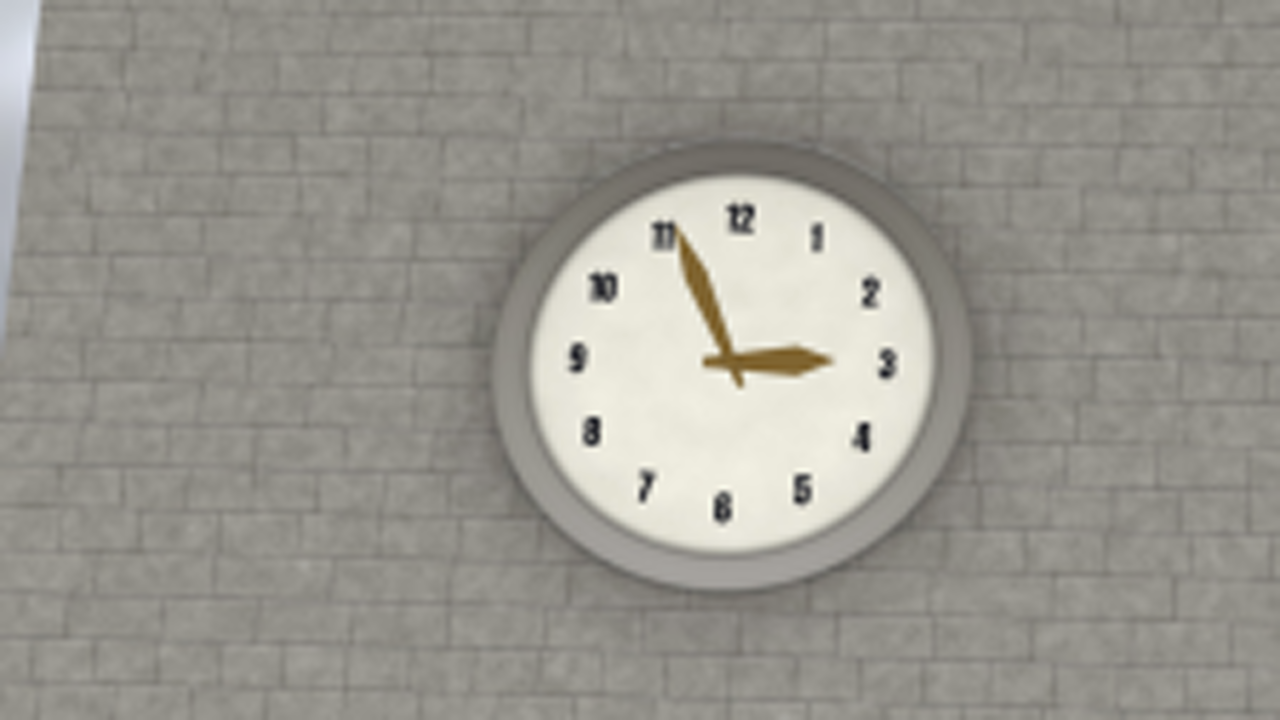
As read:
2:56
